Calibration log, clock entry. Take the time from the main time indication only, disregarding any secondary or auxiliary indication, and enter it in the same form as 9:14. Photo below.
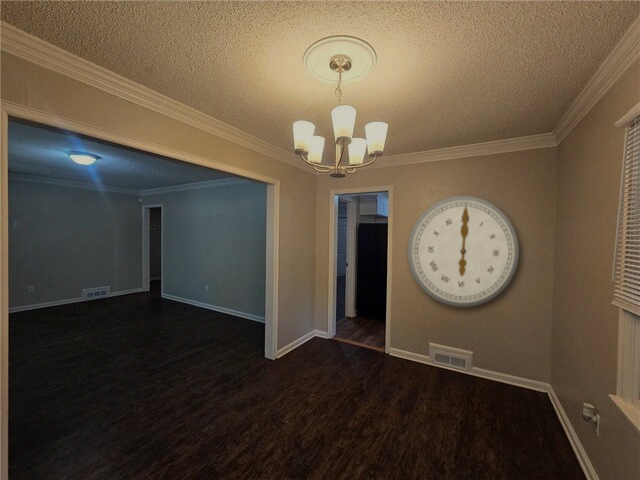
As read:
6:00
